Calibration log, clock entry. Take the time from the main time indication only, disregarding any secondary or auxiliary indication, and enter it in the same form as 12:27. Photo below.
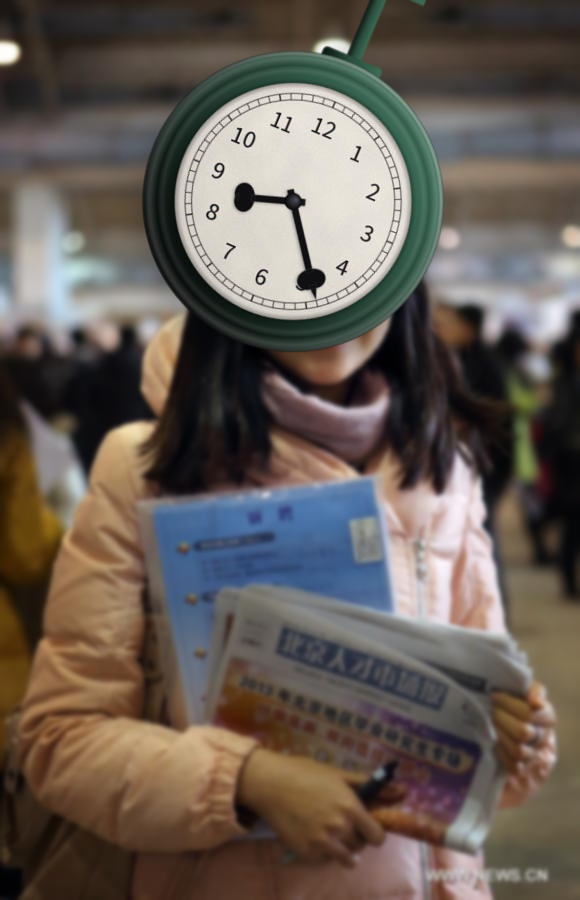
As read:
8:24
